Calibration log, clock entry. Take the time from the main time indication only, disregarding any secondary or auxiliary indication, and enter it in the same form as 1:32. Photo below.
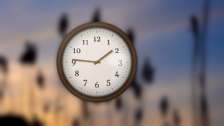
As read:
1:46
